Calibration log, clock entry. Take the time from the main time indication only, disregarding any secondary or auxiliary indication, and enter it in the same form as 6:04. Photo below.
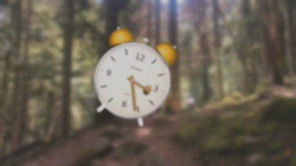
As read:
3:26
